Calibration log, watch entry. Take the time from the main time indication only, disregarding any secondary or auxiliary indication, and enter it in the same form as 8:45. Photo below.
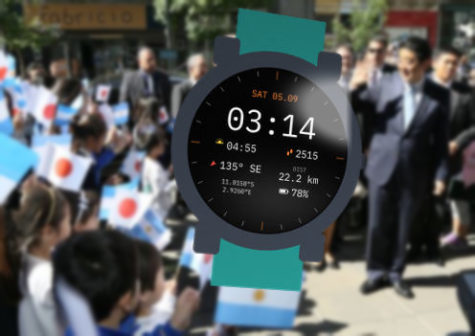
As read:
3:14
